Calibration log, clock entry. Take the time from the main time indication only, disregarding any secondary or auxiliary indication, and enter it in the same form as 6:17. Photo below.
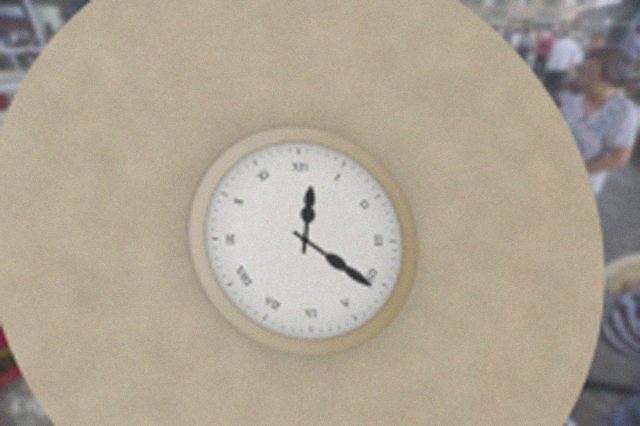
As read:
12:21
